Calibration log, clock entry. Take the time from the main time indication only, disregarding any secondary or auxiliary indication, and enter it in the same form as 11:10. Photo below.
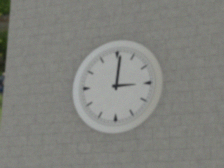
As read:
3:01
